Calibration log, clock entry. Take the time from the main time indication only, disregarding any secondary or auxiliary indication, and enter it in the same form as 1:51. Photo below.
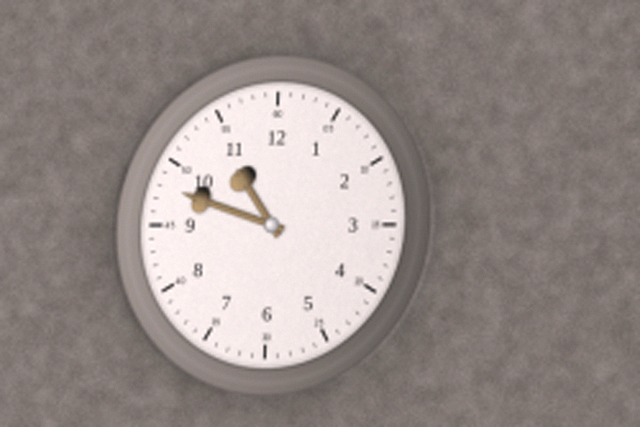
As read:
10:48
